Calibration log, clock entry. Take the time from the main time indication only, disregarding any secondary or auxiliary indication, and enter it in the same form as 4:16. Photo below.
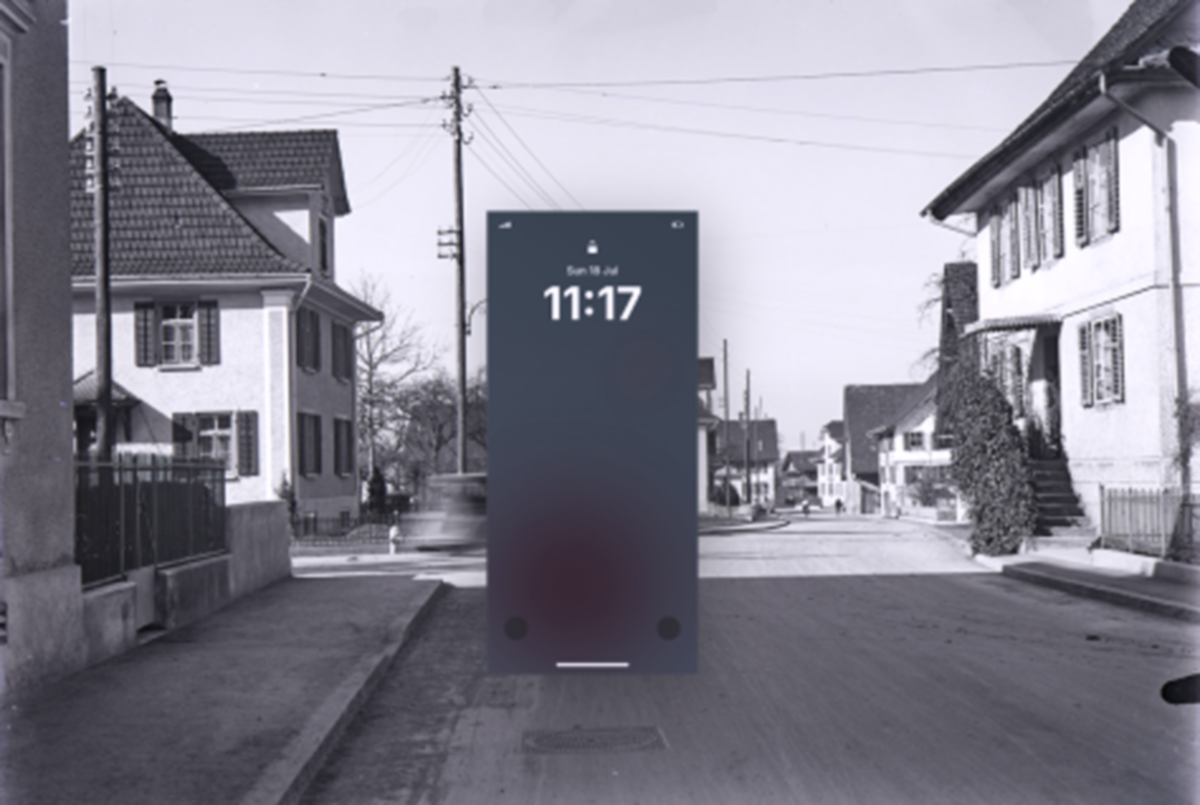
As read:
11:17
